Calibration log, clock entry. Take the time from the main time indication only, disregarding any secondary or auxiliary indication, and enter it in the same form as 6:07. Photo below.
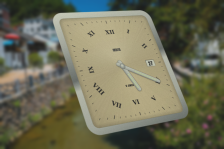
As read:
5:20
